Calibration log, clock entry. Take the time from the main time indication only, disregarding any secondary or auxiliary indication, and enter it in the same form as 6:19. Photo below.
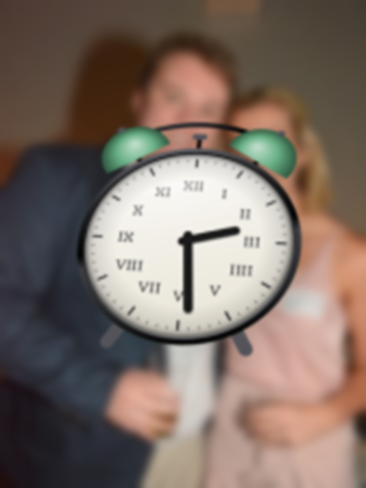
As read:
2:29
